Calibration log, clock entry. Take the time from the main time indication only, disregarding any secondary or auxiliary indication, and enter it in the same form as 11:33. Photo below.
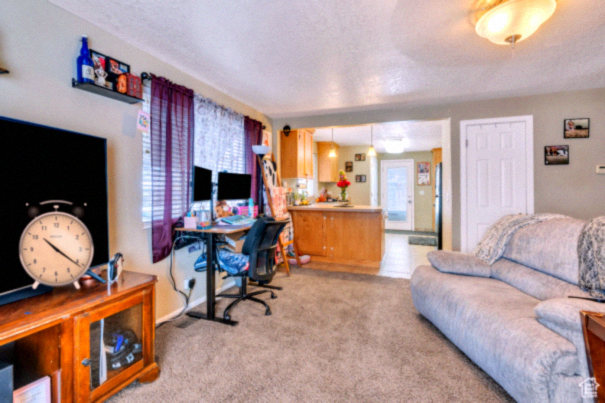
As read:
10:21
